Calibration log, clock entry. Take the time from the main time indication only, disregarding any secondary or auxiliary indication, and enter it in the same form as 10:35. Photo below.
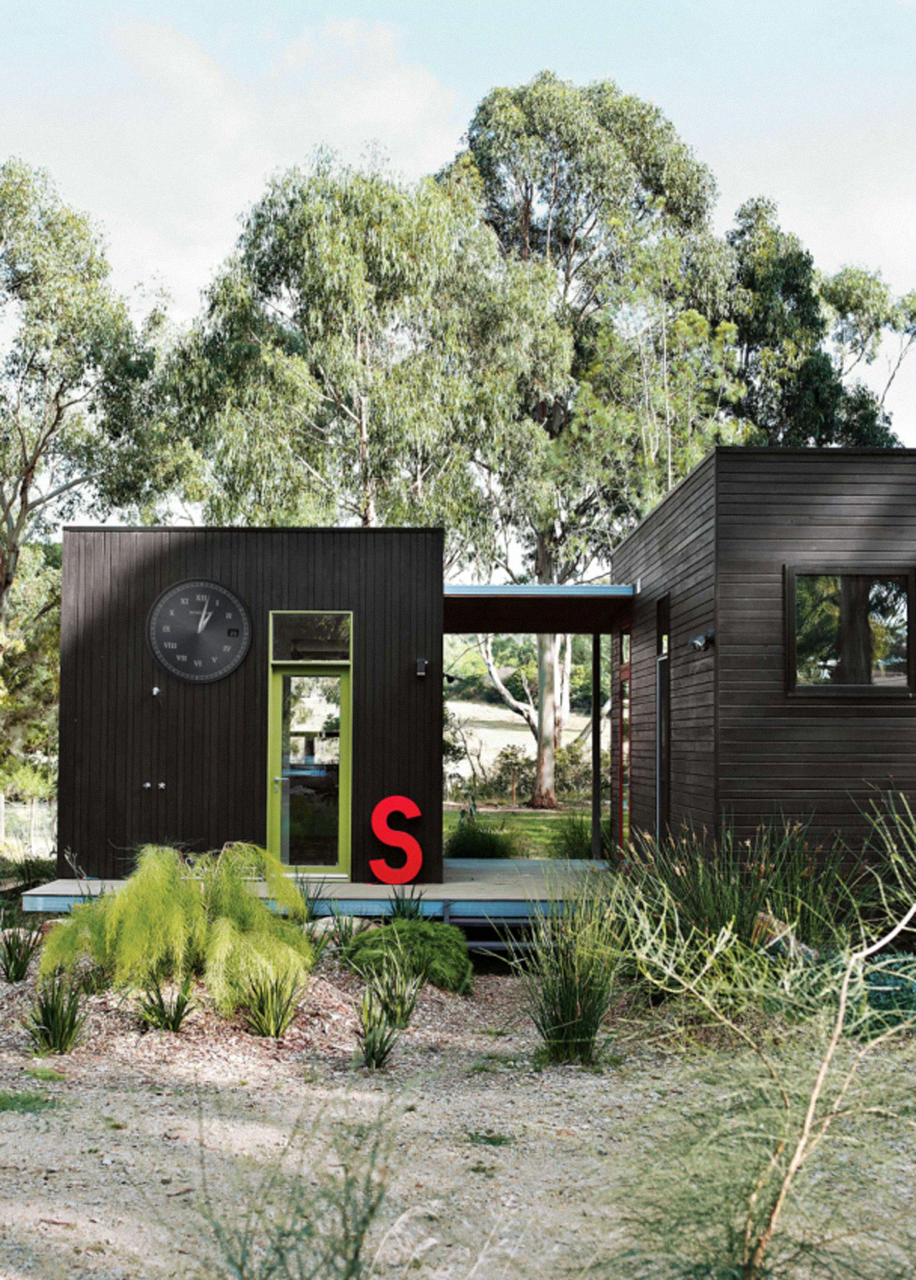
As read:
1:02
